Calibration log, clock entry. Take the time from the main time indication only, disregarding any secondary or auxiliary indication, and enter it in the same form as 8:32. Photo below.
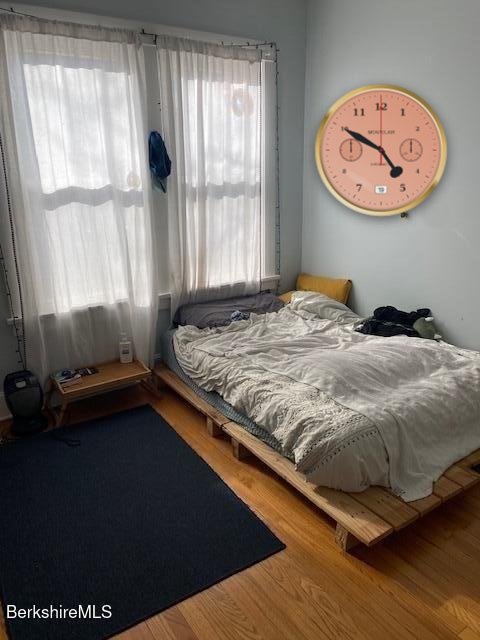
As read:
4:50
